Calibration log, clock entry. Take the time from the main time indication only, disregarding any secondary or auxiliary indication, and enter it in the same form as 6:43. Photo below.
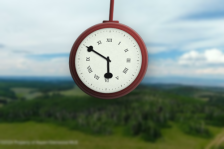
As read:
5:50
